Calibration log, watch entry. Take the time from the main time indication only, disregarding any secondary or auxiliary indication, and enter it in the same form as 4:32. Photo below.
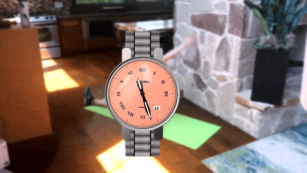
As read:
11:27
